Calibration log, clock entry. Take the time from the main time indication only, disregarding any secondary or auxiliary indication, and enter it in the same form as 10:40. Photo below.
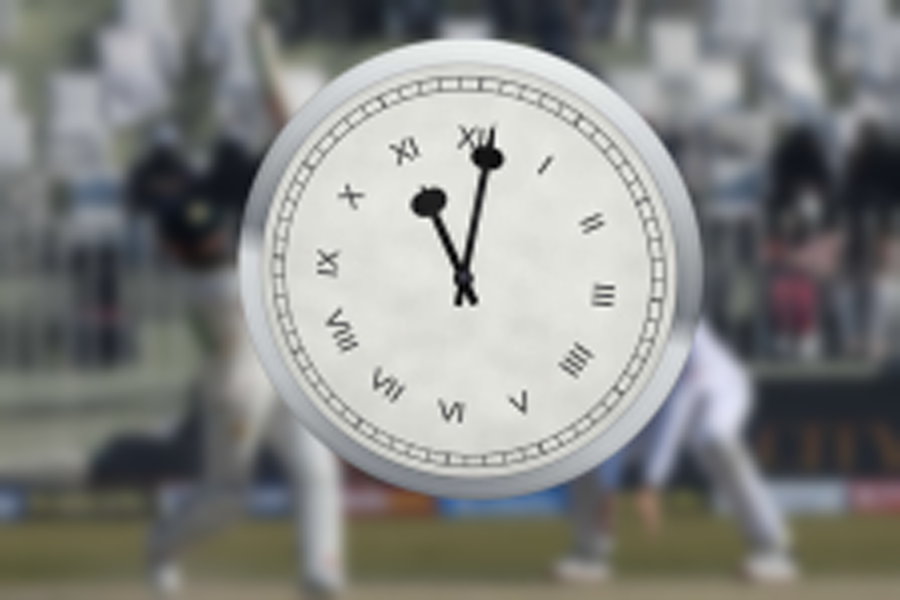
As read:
11:01
